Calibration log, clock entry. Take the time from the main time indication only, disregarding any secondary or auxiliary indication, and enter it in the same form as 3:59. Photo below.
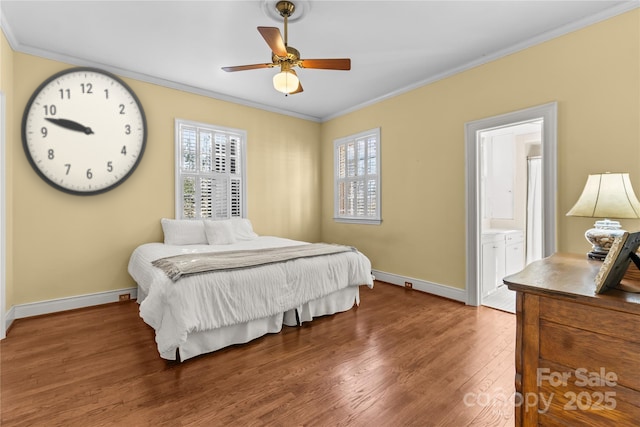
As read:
9:48
